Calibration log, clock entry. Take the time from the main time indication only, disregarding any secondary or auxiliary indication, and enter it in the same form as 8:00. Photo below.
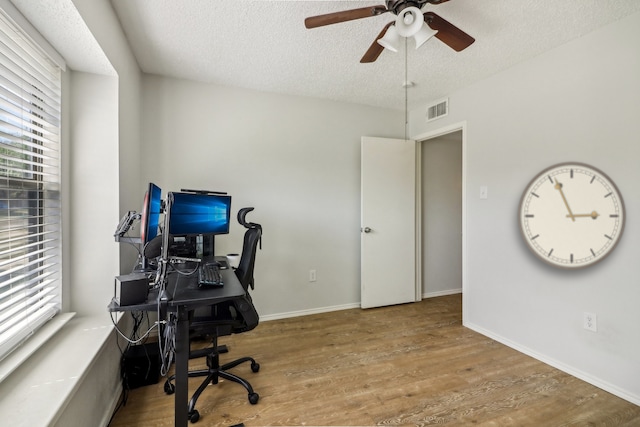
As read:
2:56
